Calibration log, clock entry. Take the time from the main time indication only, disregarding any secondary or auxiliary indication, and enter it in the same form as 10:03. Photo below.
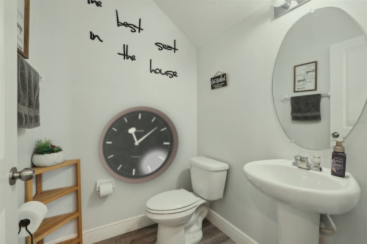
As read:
11:08
